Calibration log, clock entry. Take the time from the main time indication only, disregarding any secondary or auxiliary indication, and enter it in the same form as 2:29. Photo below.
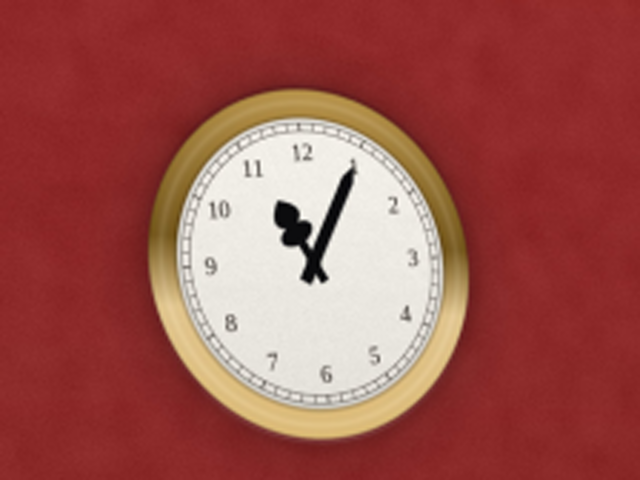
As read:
11:05
